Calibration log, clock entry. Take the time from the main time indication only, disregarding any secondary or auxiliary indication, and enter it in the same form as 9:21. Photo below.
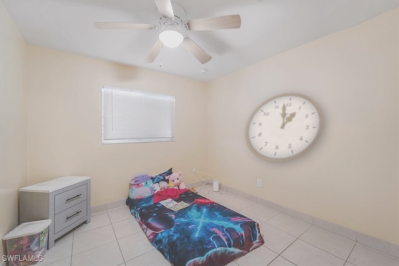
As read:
12:58
